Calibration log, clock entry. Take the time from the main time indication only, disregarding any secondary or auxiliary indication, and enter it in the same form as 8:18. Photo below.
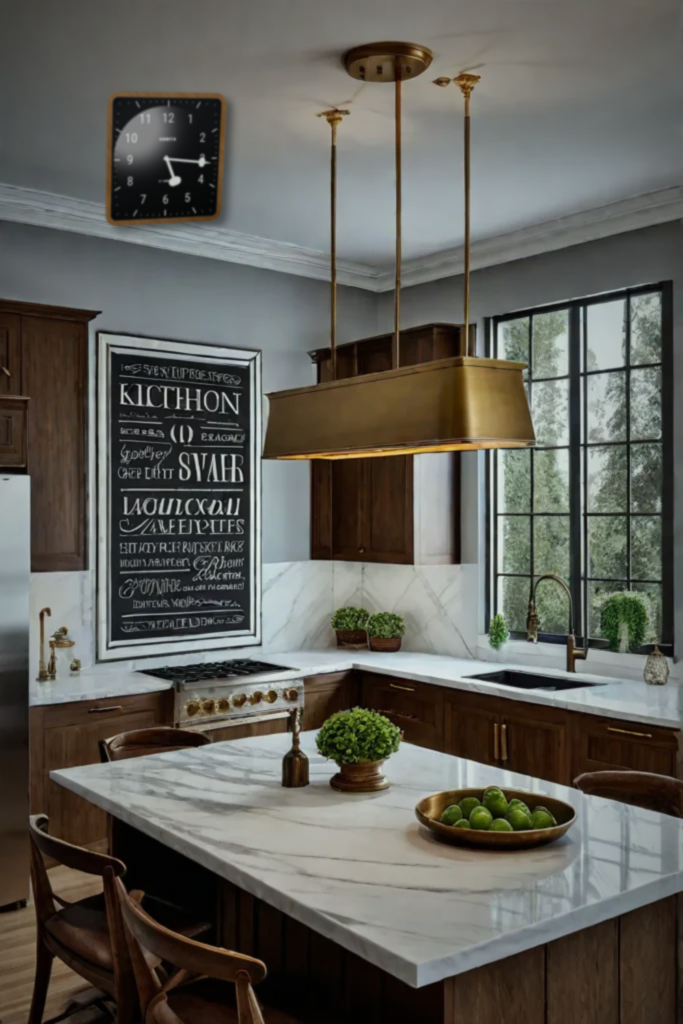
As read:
5:16
